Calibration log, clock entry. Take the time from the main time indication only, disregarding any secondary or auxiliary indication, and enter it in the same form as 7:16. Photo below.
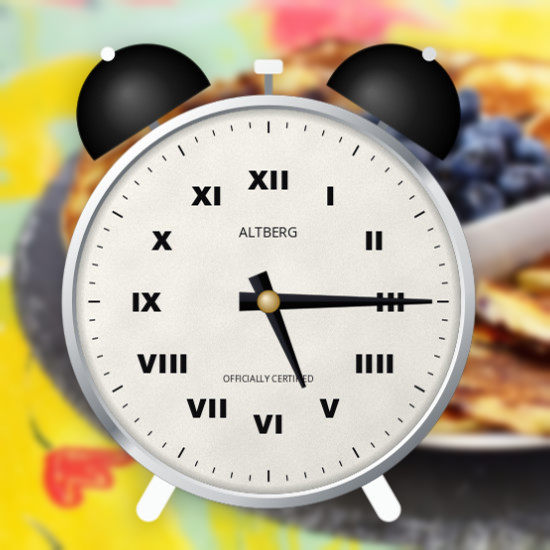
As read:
5:15
